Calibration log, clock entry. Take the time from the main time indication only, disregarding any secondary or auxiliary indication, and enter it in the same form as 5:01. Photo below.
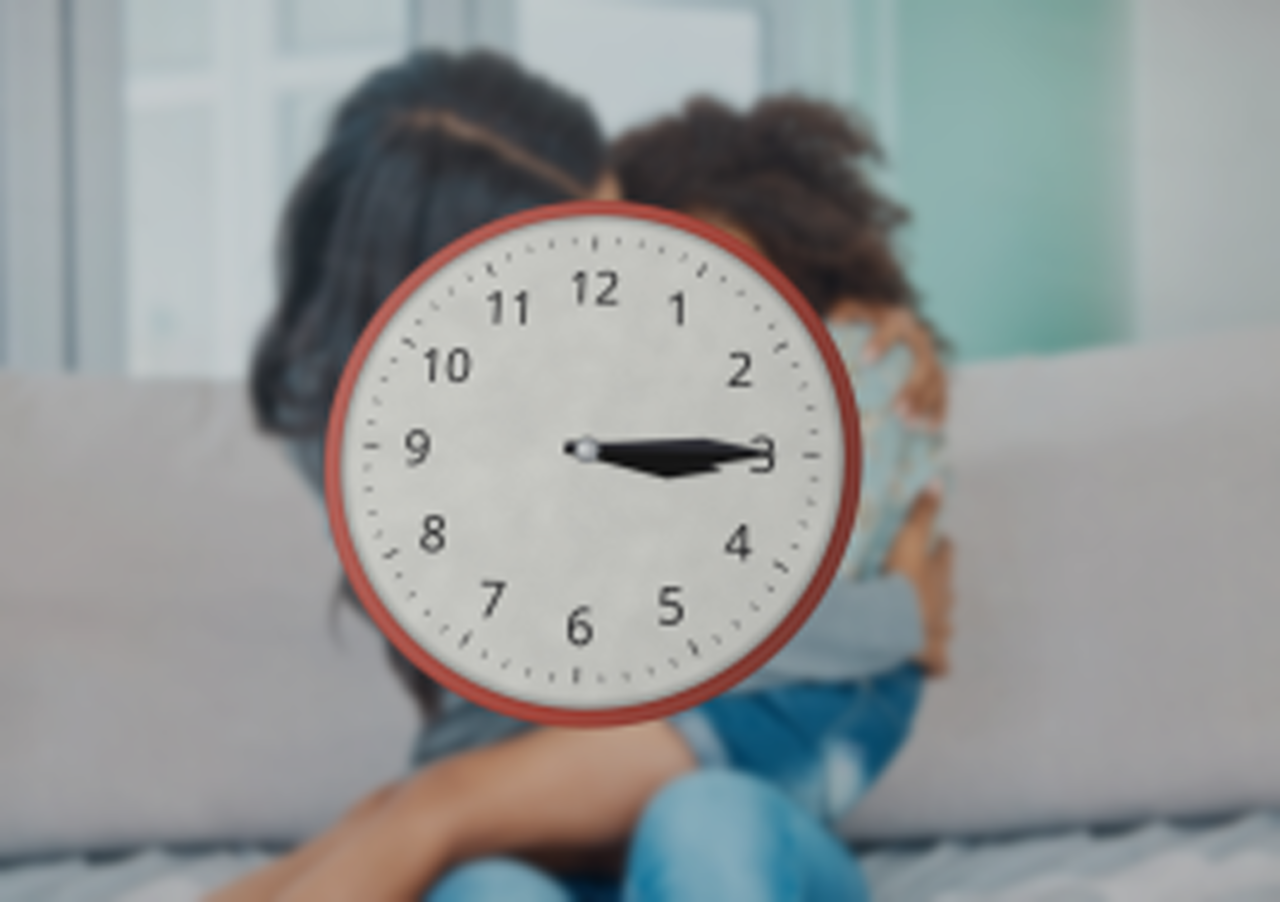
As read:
3:15
